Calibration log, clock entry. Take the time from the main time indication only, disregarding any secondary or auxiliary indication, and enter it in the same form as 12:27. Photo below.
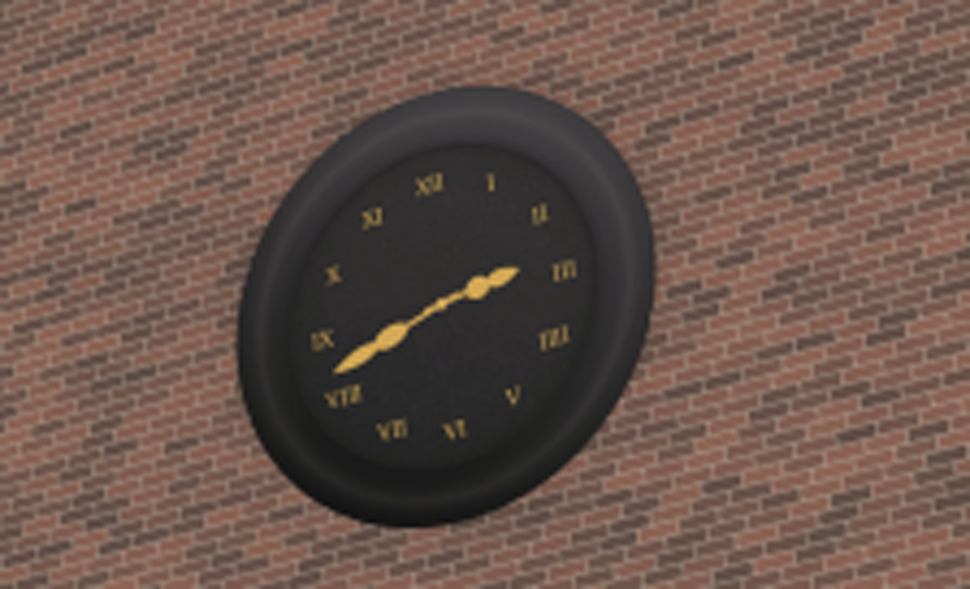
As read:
2:42
